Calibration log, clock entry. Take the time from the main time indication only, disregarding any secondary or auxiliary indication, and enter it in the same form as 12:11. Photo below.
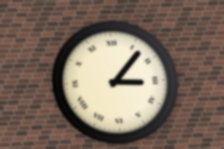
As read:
3:07
